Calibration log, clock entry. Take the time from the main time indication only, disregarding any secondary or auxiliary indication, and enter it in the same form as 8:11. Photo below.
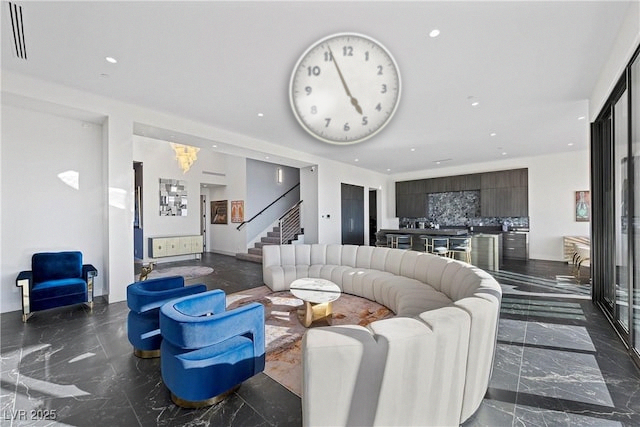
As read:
4:56
